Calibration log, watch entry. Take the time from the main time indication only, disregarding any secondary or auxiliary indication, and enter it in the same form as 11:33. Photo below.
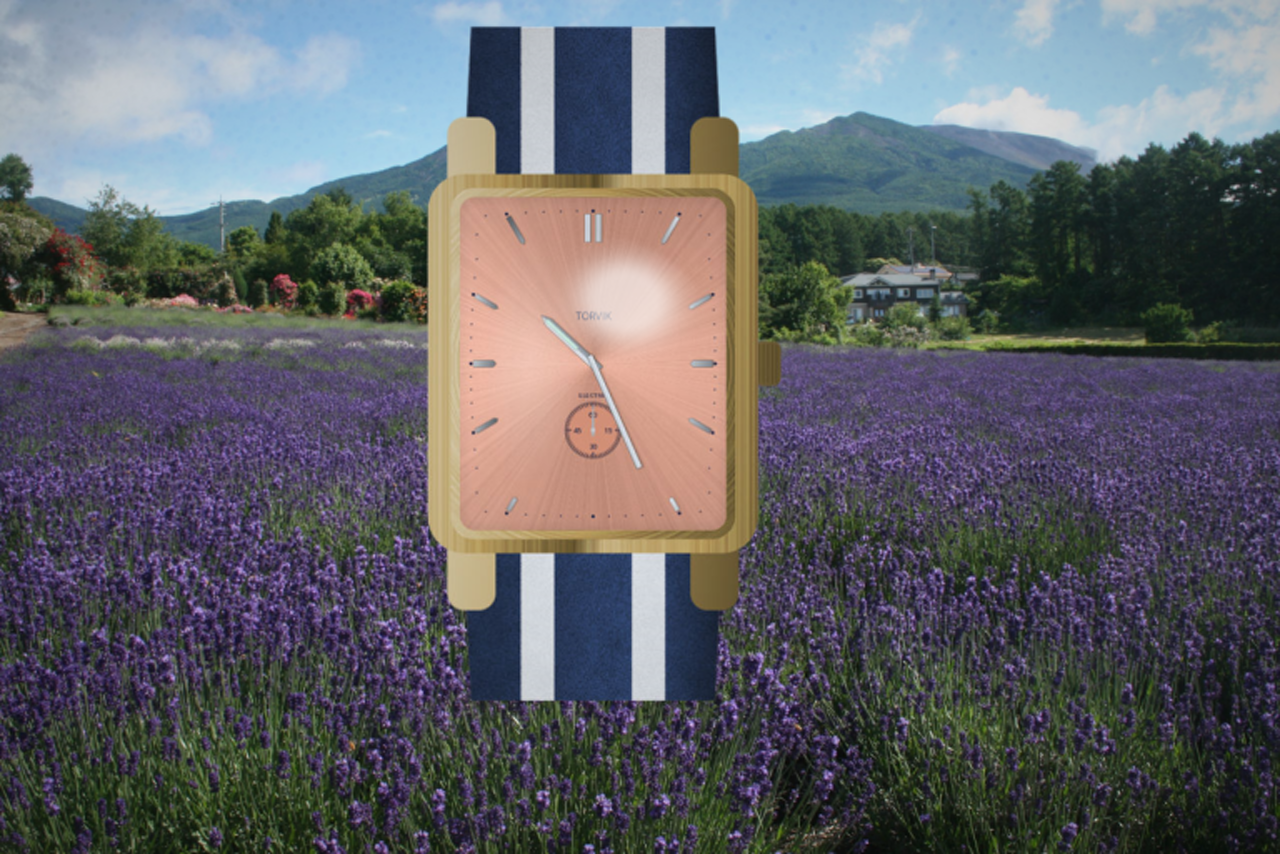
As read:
10:26
